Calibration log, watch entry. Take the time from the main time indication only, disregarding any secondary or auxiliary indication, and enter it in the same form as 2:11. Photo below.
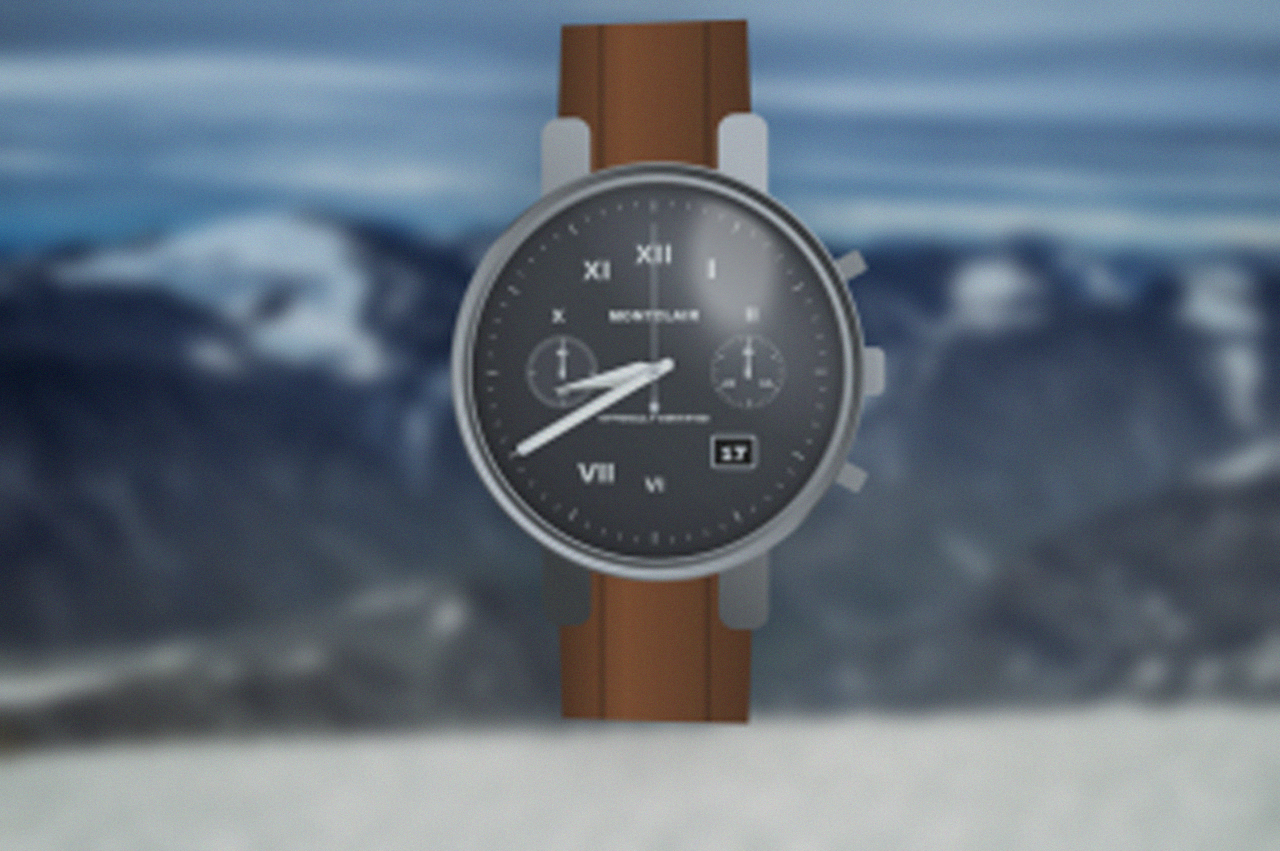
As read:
8:40
